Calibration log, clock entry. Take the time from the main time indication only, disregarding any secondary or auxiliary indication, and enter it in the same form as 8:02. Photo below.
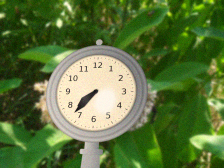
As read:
7:37
